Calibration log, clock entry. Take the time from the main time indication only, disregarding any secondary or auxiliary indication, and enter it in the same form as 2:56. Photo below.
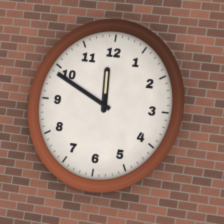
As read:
11:49
